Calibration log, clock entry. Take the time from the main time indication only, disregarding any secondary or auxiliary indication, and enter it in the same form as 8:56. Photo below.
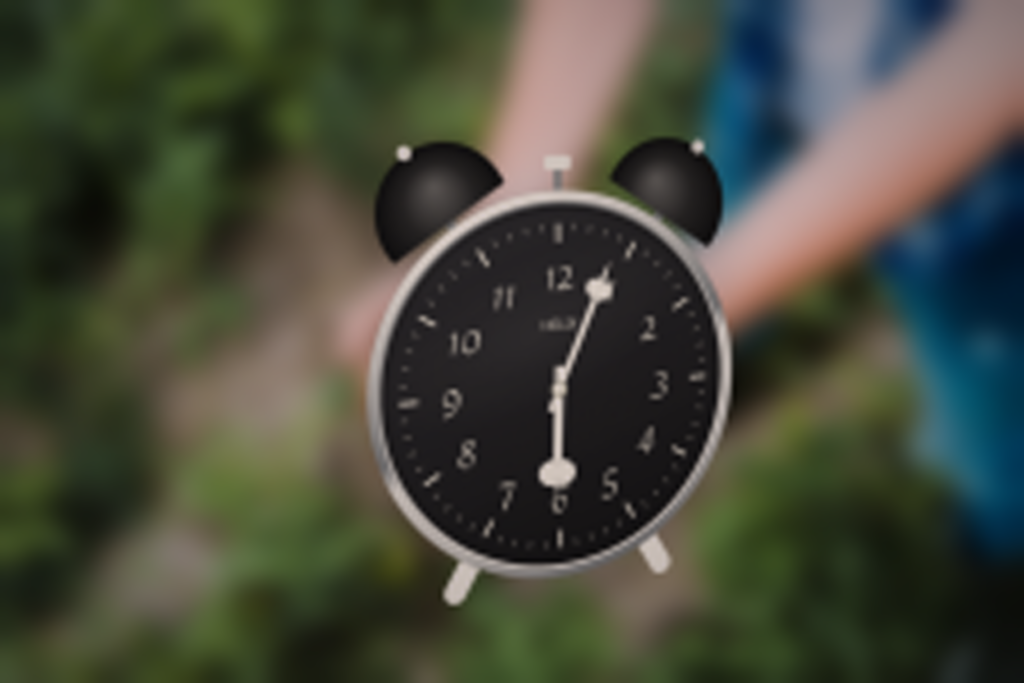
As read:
6:04
